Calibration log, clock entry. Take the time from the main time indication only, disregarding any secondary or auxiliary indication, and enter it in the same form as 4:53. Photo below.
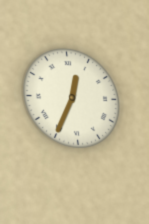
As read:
12:35
